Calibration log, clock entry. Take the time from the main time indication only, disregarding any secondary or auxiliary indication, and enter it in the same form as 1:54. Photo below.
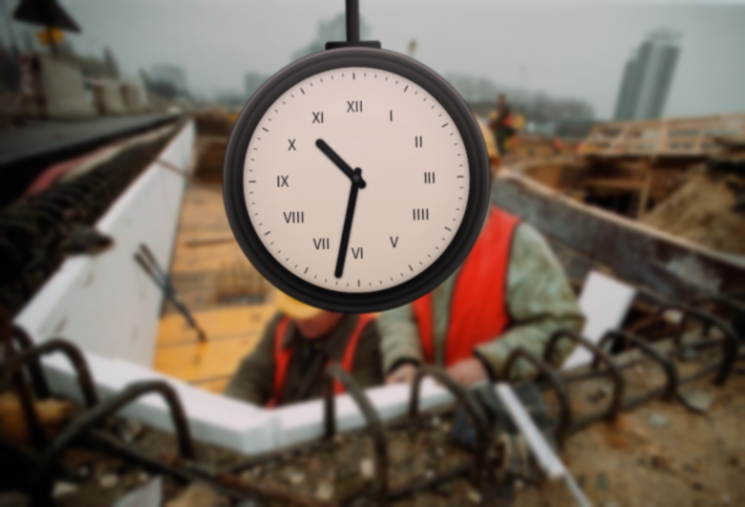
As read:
10:32
